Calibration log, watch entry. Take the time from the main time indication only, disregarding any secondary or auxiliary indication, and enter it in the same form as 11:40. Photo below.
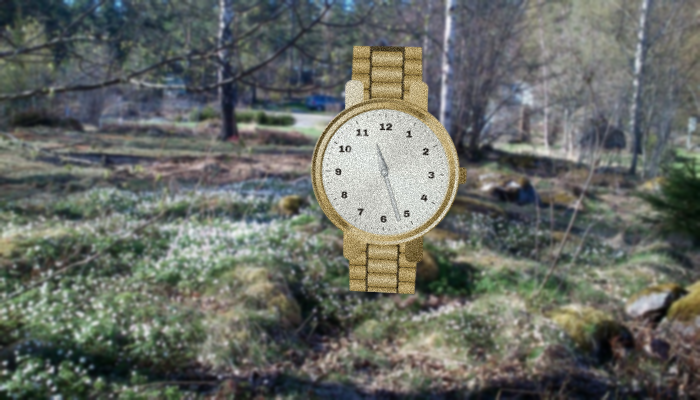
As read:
11:27
